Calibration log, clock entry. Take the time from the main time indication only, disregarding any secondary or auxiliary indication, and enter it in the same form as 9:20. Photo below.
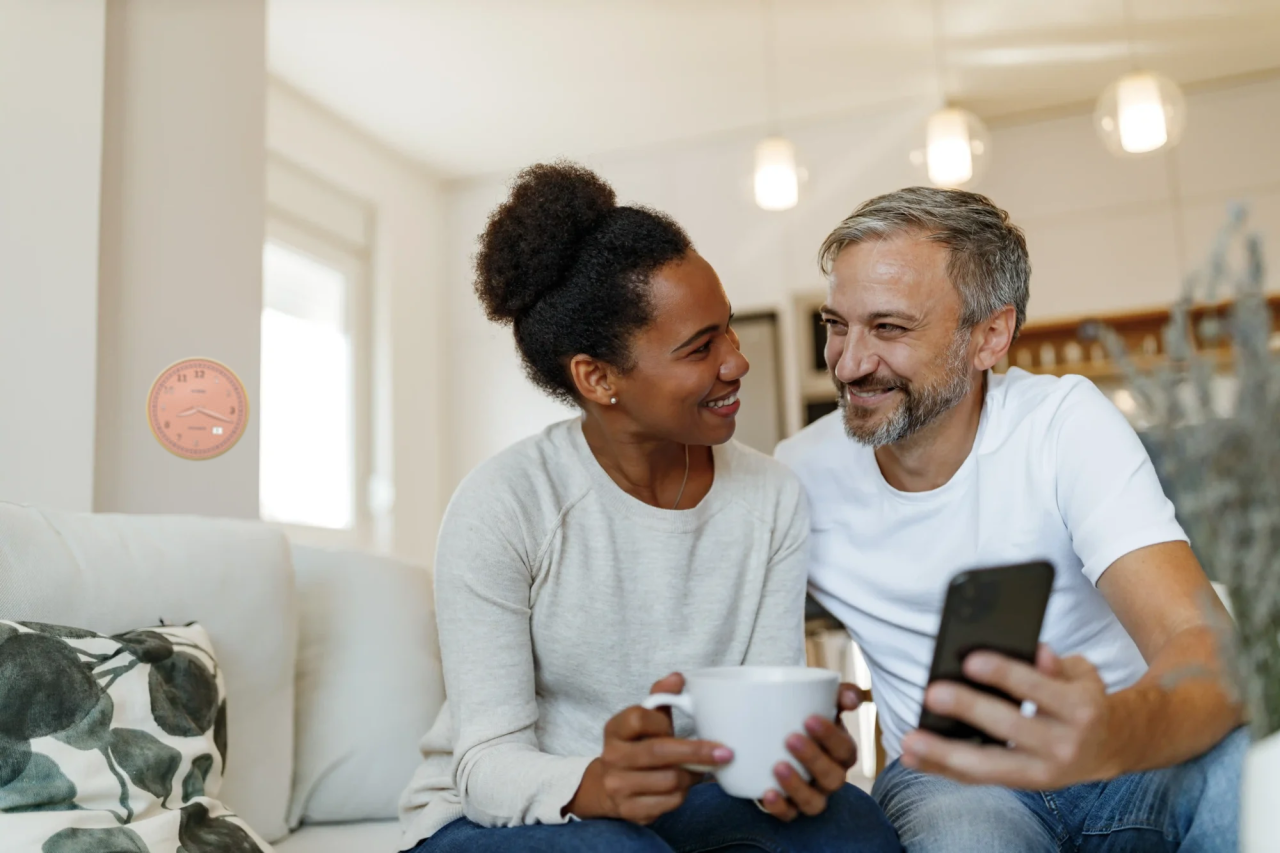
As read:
8:18
